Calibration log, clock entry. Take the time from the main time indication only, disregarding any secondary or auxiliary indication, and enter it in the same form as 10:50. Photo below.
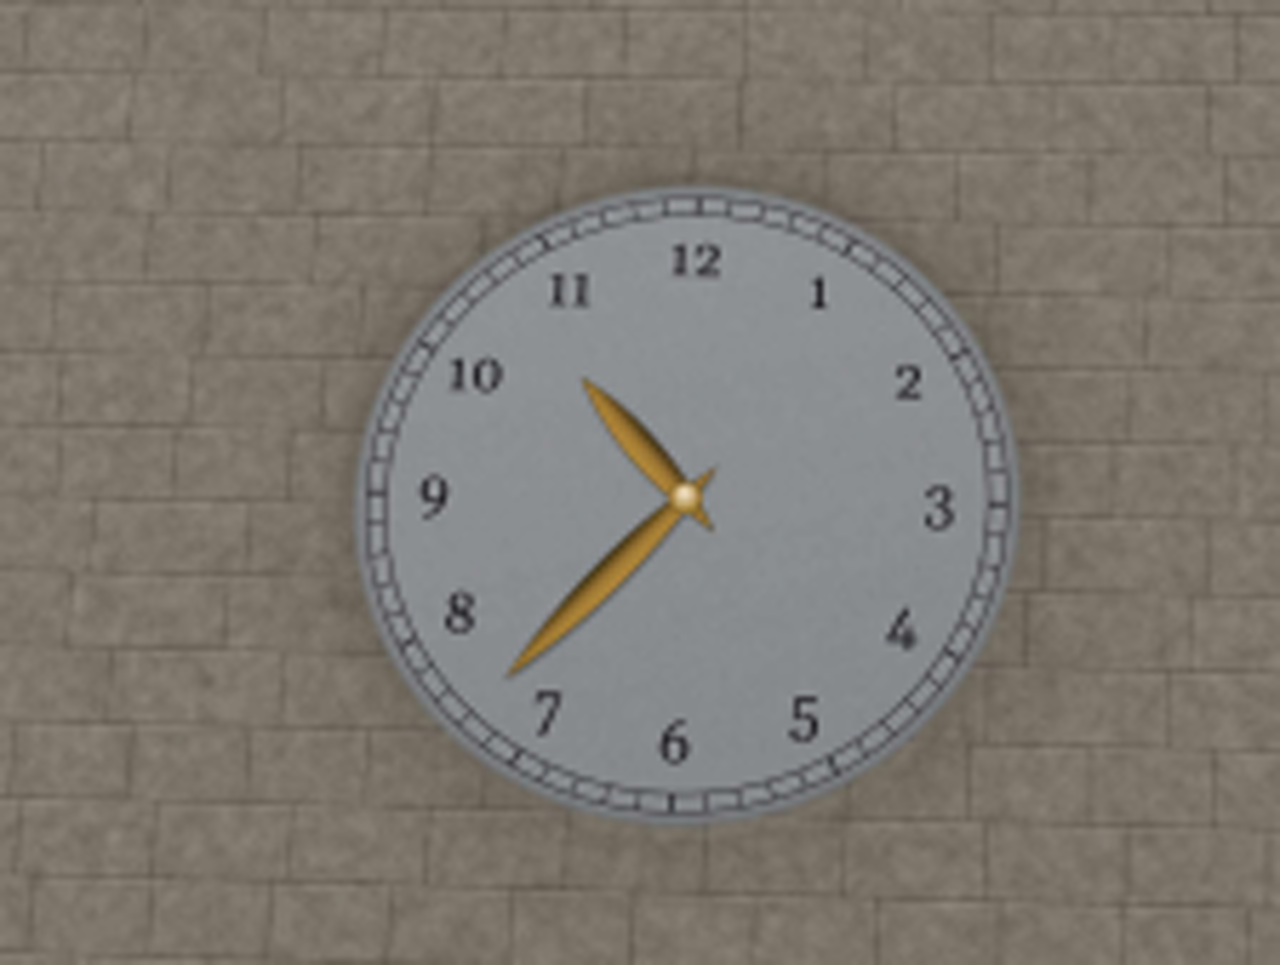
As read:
10:37
